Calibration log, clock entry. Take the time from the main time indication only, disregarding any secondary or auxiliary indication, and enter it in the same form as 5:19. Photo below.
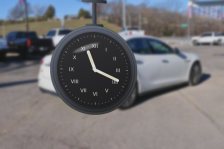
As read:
11:19
